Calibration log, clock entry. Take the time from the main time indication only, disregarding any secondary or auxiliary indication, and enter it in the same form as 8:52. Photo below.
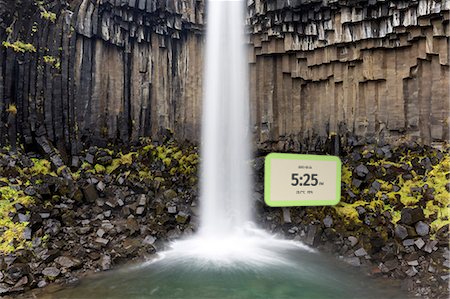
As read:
5:25
